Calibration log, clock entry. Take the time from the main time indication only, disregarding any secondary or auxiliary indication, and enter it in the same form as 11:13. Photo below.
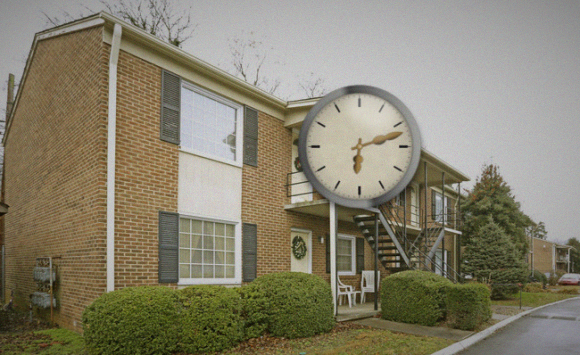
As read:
6:12
